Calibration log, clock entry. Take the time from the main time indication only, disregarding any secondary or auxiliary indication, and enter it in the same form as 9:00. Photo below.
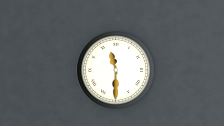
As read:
11:30
